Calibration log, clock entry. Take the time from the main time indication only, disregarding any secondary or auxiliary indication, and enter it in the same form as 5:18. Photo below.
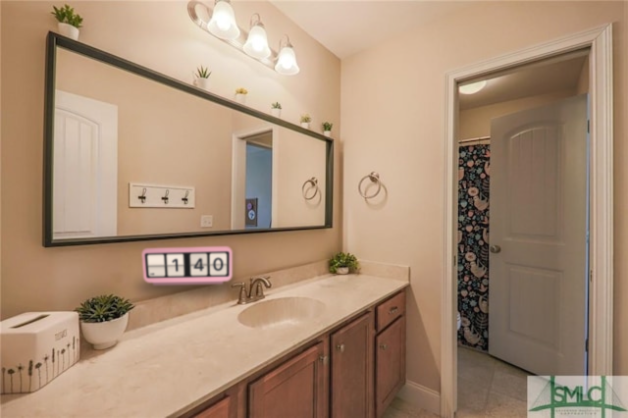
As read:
1:40
